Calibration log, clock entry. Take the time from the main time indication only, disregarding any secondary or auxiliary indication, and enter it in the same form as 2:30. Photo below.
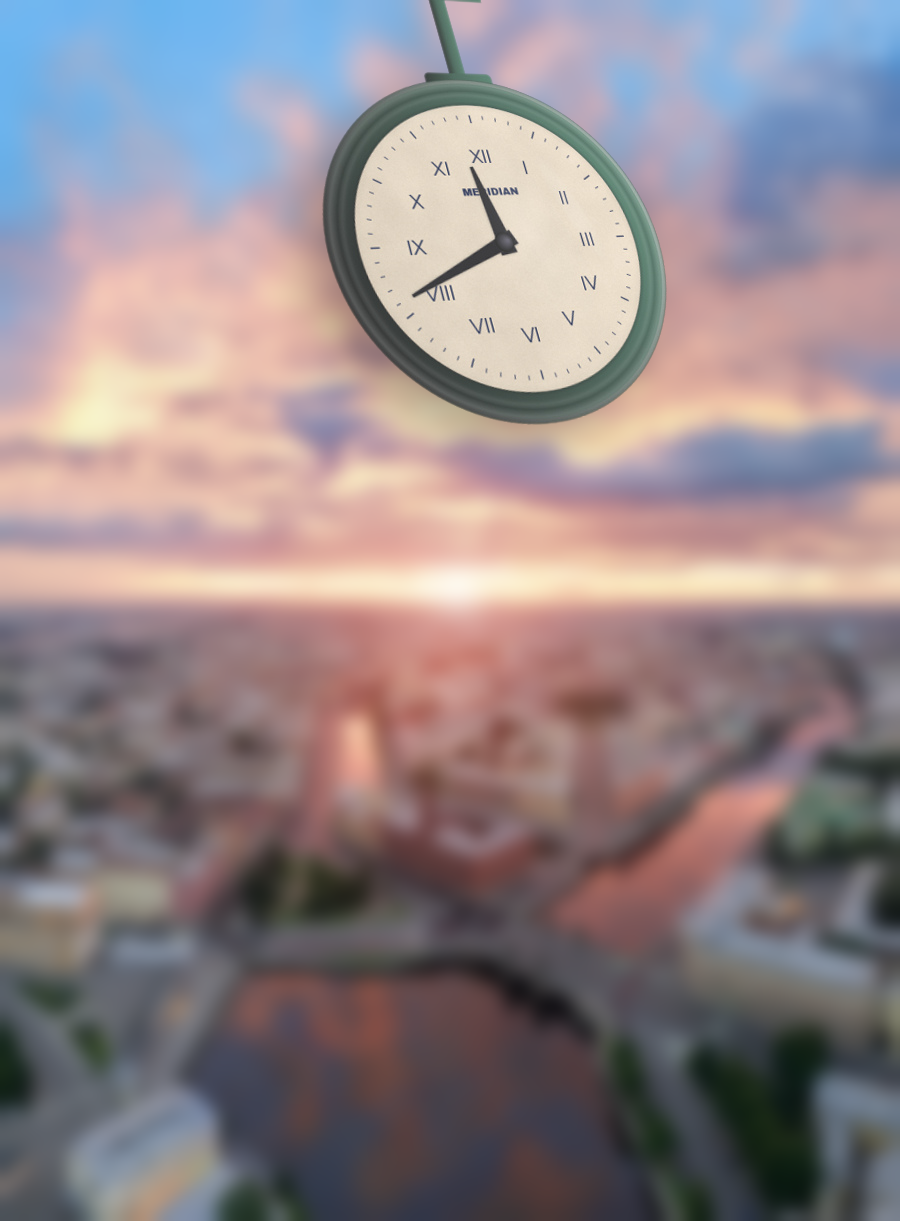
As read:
11:41
